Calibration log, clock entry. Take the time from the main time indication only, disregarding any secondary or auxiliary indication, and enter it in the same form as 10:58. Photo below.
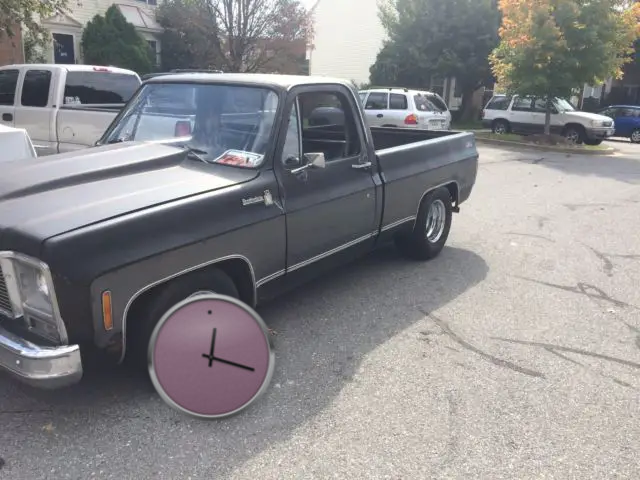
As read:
12:18
